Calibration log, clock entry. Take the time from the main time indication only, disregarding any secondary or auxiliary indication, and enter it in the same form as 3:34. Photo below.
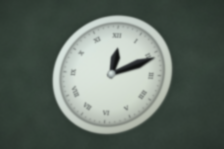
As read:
12:11
